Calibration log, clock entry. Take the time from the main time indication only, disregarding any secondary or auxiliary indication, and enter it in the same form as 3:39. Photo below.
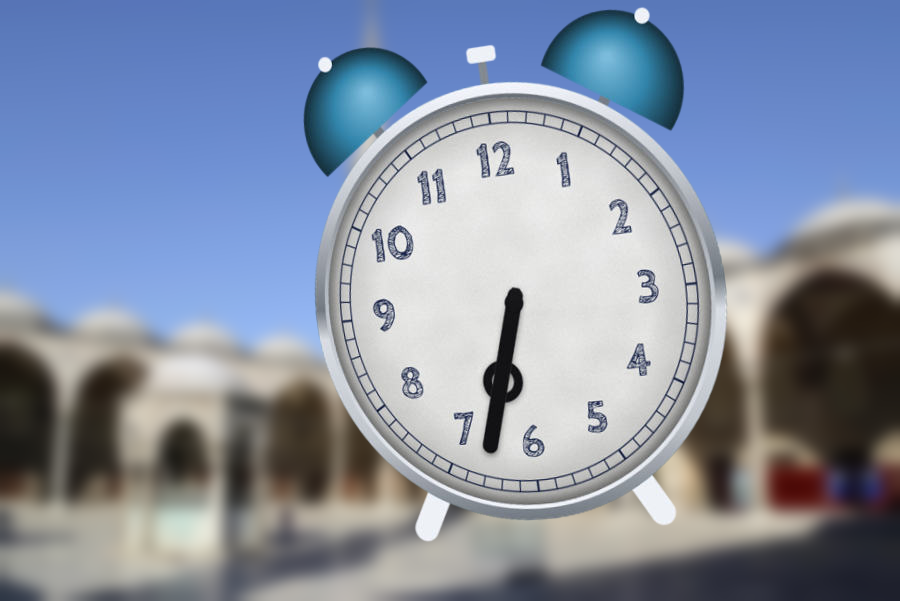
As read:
6:33
